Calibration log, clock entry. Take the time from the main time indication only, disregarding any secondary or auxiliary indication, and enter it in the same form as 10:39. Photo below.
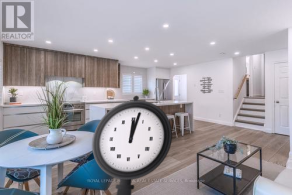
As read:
12:02
